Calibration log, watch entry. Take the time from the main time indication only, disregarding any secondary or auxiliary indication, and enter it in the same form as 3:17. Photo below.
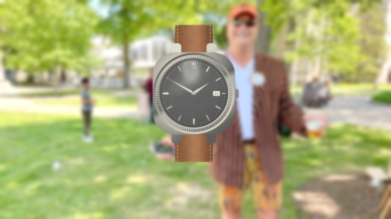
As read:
1:50
